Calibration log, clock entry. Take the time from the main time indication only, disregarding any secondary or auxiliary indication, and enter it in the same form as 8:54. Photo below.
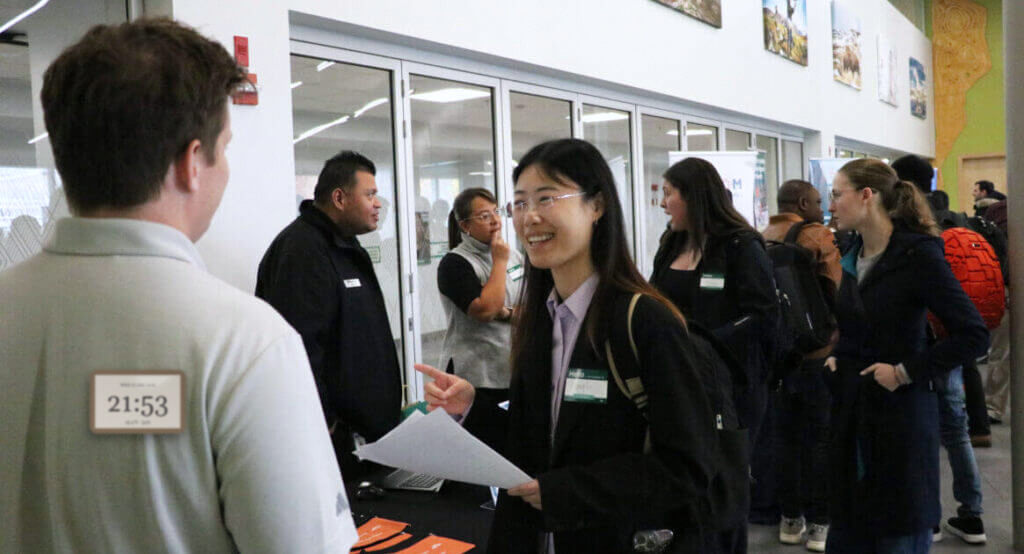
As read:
21:53
